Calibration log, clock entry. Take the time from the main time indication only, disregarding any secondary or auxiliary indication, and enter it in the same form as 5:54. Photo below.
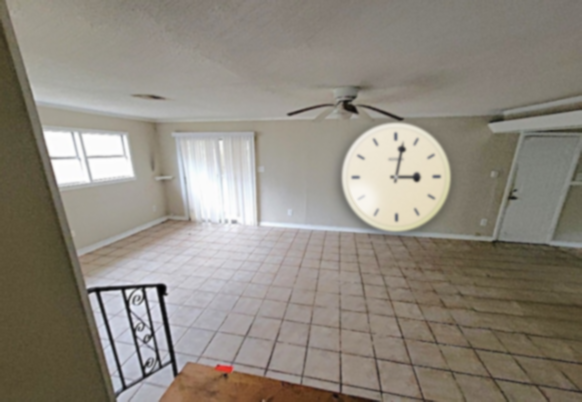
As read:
3:02
